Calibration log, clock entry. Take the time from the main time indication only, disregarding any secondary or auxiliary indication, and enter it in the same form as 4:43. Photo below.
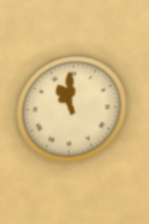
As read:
10:59
